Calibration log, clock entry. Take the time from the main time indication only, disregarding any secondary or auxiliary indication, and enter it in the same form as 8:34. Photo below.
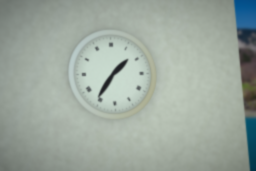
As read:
1:36
